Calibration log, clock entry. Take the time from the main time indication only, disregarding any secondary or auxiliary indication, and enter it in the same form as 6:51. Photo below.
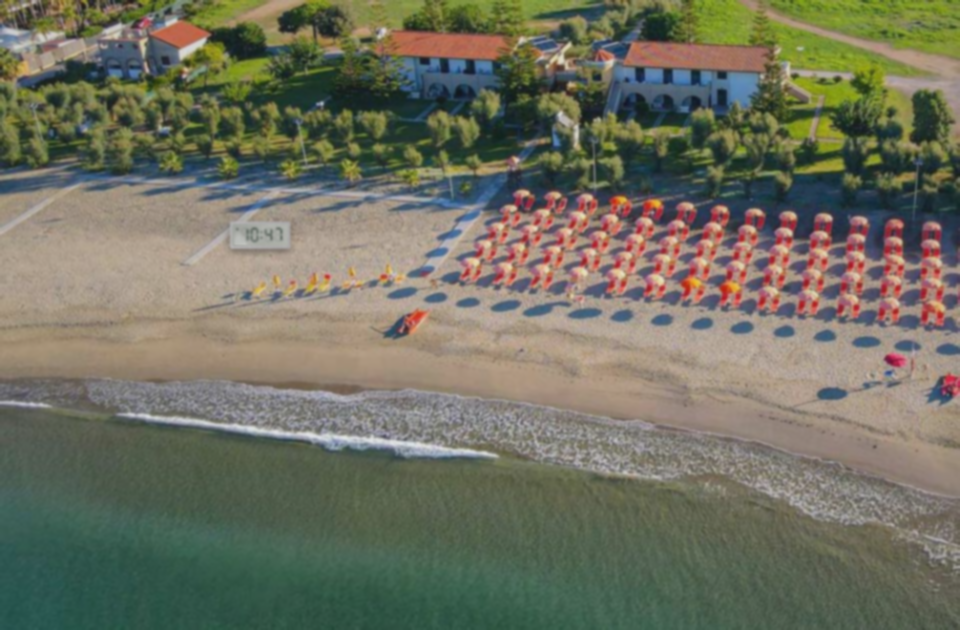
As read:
10:47
